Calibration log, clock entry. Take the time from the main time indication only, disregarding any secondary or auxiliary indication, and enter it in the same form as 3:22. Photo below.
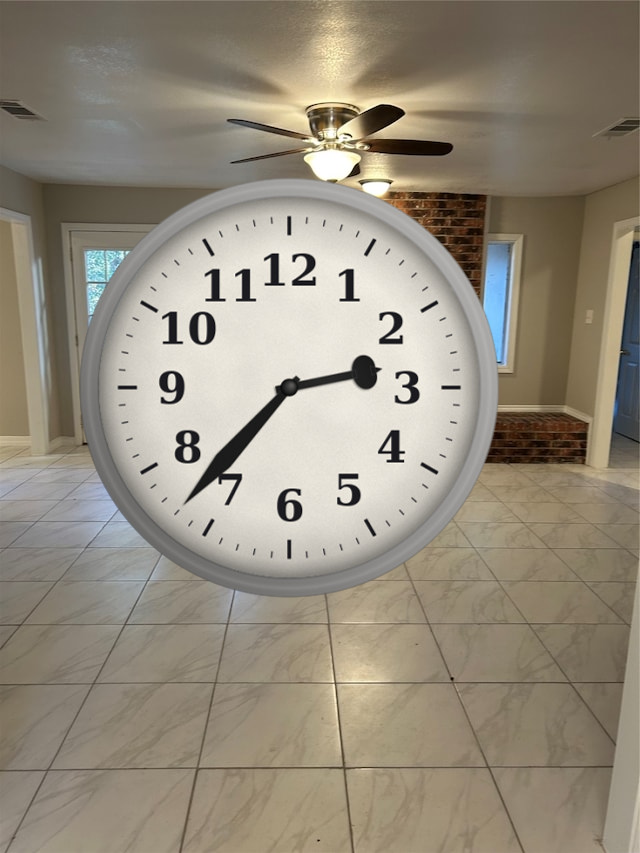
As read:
2:37
